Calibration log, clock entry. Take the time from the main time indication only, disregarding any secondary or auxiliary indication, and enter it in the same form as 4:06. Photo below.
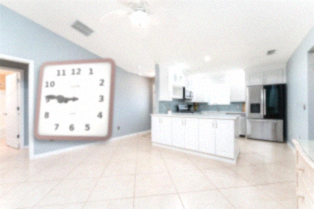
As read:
8:46
